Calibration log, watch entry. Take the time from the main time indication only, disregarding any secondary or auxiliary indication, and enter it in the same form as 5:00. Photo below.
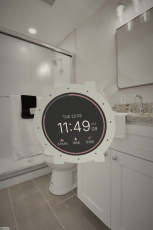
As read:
11:49
